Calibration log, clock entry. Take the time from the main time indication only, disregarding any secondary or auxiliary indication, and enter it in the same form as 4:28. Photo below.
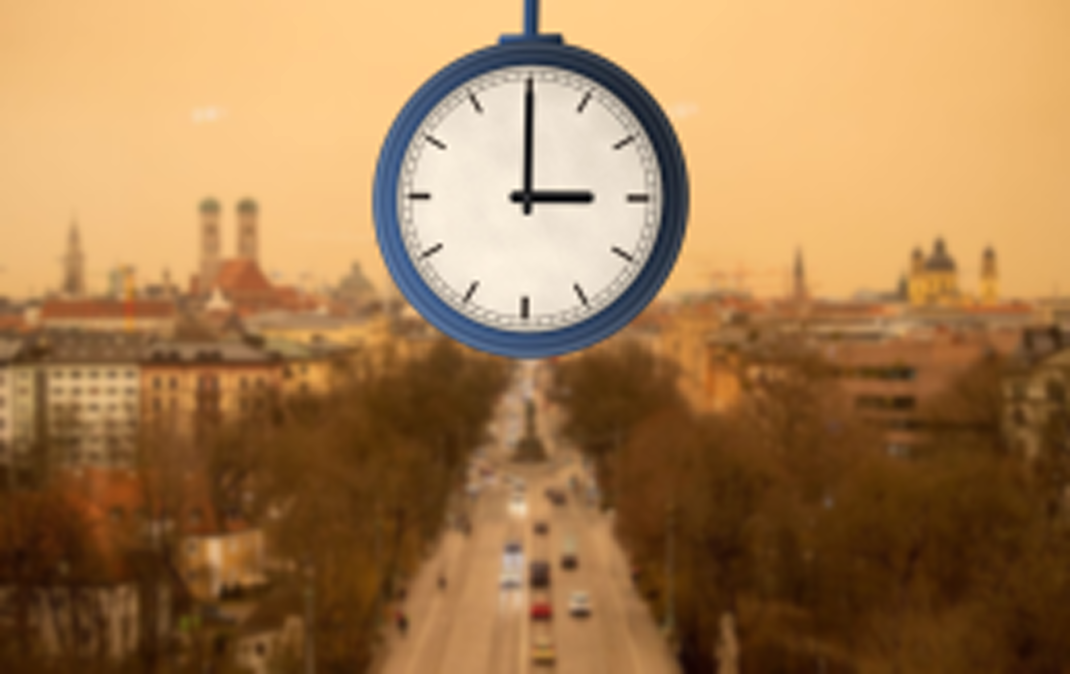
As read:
3:00
